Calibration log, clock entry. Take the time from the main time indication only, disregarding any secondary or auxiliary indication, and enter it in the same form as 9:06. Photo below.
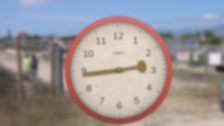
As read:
2:44
